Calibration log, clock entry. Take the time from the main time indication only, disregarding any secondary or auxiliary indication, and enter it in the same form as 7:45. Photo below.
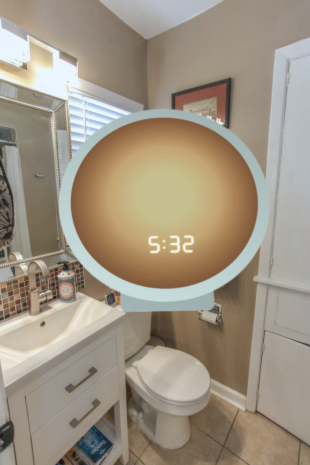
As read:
5:32
